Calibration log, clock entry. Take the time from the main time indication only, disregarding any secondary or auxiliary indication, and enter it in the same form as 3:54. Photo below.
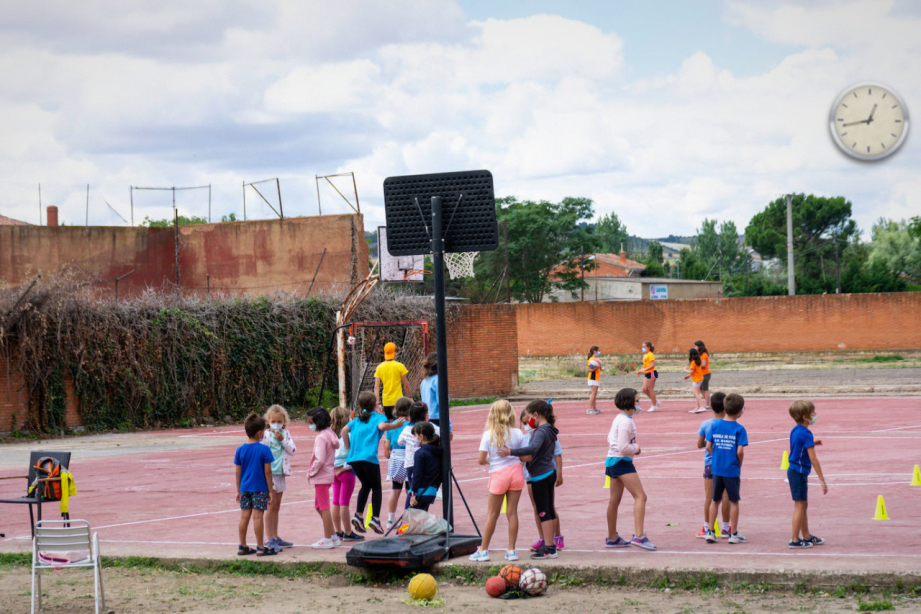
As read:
12:43
